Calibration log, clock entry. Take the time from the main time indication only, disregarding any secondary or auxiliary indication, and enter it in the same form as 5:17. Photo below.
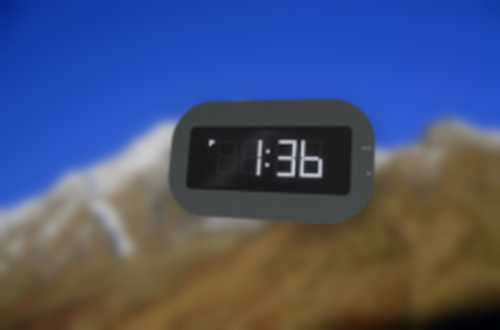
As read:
1:36
